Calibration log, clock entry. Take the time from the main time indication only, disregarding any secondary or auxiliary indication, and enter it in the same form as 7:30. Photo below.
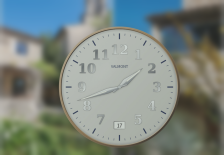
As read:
1:42
